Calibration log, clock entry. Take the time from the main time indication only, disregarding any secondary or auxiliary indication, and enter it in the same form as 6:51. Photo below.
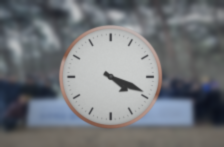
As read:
4:19
